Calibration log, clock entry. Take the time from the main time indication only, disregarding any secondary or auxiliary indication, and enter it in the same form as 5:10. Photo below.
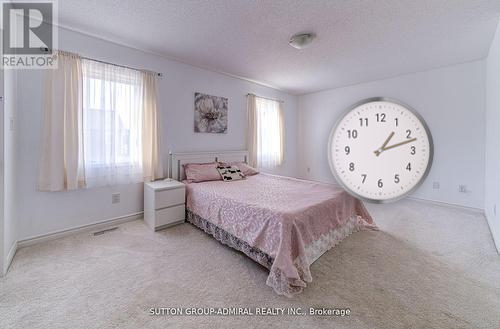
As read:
1:12
